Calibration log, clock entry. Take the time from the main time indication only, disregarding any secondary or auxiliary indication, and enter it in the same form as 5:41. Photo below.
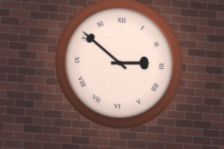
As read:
2:51
